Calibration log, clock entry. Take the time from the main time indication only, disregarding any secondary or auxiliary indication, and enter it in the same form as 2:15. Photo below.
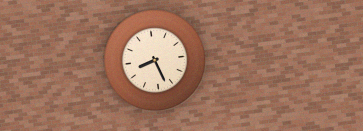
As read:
8:27
